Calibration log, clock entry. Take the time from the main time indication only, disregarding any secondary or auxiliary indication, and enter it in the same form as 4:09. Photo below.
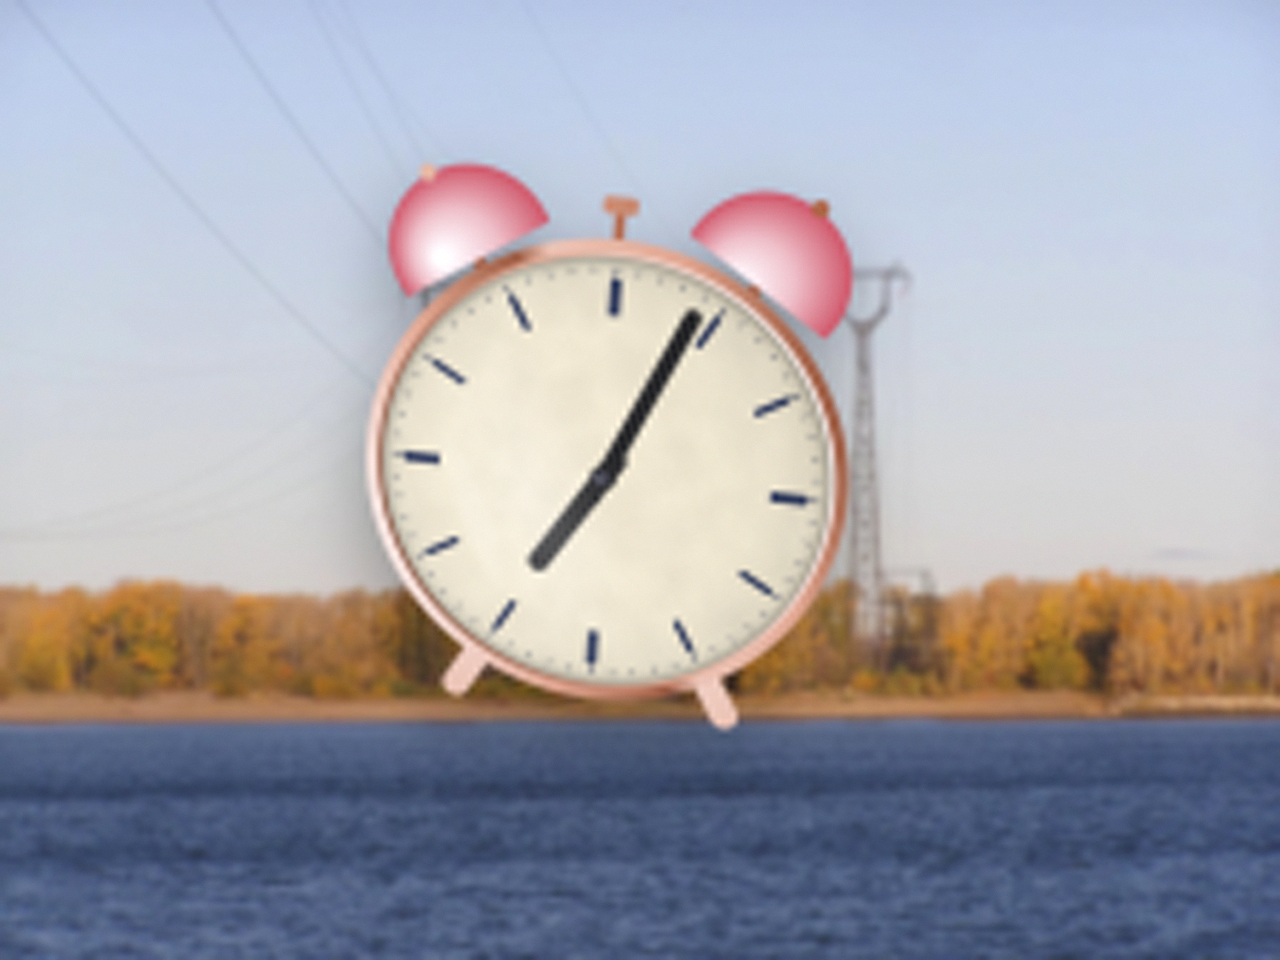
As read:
7:04
